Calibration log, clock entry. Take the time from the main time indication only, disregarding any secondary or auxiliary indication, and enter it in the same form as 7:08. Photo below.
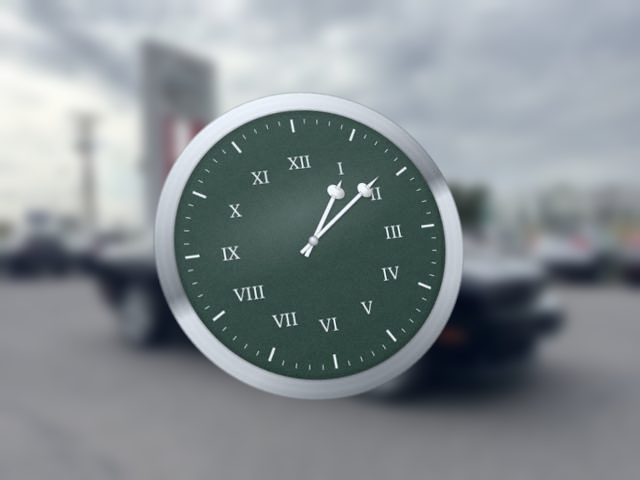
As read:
1:09
